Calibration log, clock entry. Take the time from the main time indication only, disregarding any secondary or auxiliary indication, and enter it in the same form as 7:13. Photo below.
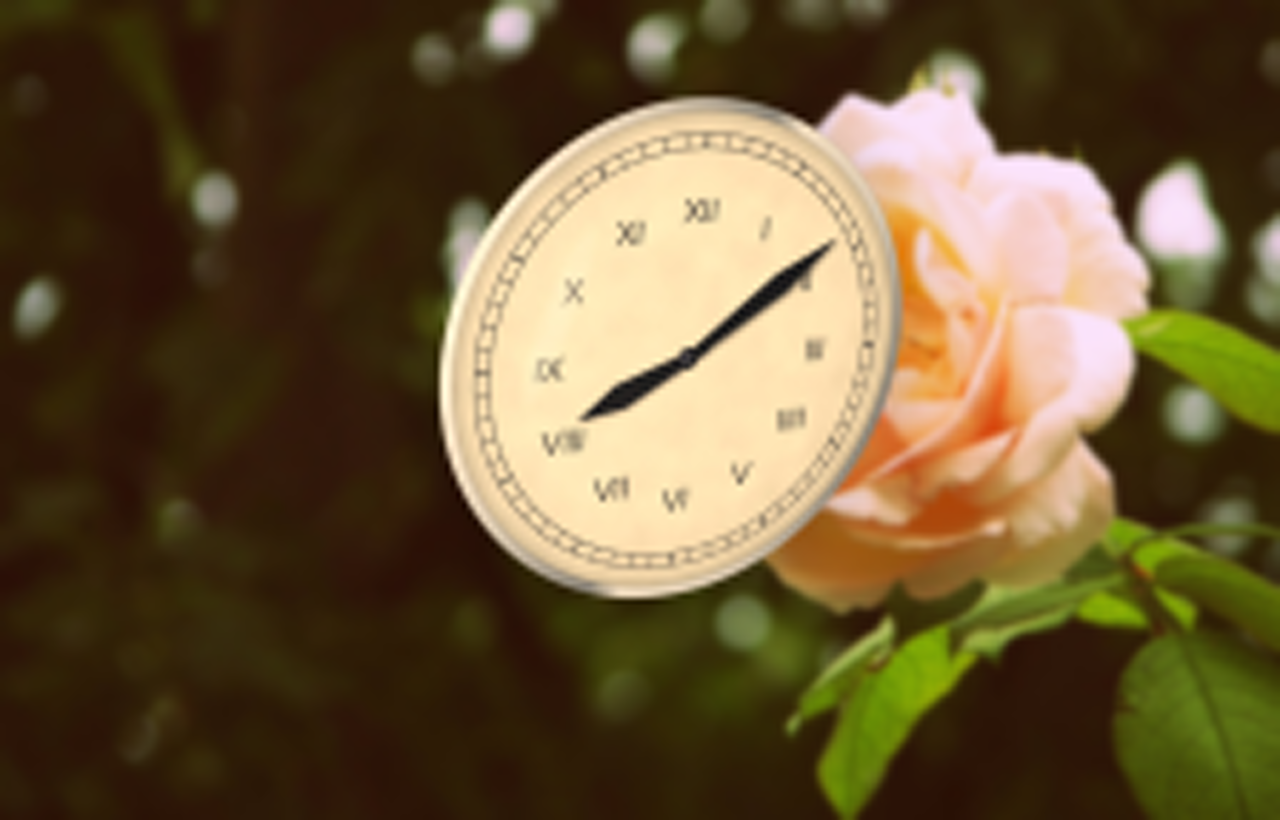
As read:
8:09
